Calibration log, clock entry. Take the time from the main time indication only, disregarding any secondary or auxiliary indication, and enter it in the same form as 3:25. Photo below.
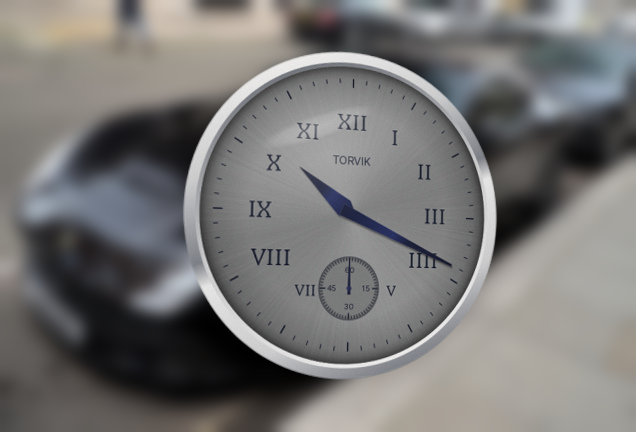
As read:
10:19
